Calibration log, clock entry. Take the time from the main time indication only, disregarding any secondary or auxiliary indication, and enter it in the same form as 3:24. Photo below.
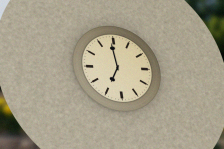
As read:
6:59
